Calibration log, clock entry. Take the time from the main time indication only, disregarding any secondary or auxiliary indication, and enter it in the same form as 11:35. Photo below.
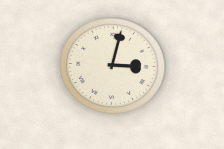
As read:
3:02
